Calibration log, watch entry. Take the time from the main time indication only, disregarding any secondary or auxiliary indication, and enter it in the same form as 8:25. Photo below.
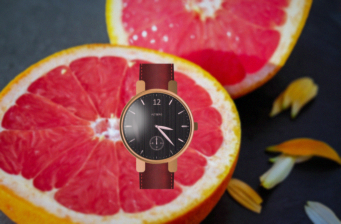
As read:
3:23
